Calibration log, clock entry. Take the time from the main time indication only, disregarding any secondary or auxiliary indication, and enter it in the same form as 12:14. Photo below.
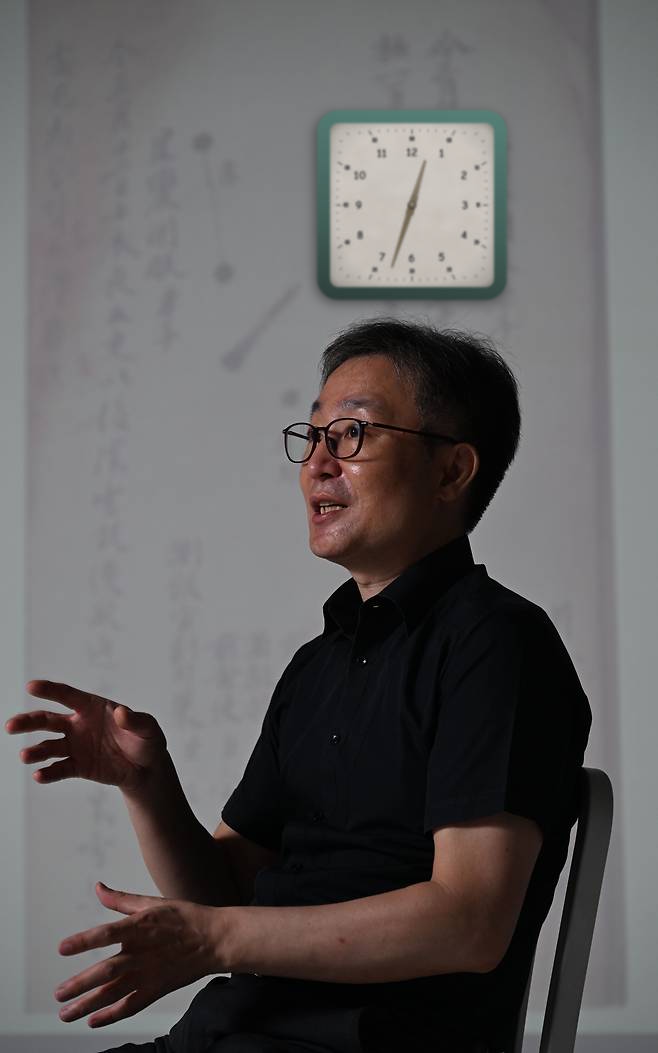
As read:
12:33
